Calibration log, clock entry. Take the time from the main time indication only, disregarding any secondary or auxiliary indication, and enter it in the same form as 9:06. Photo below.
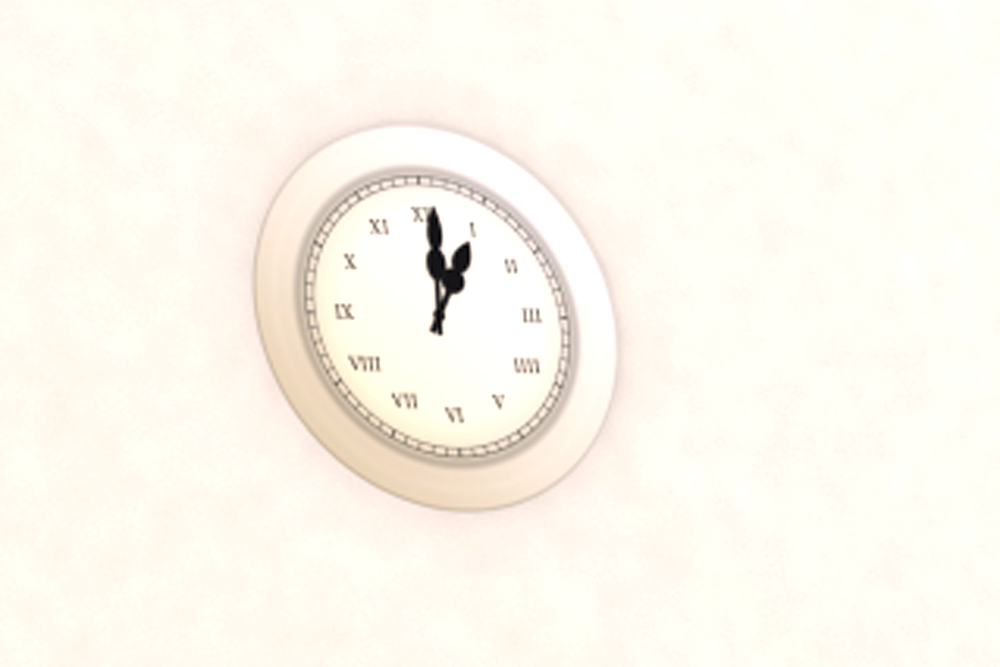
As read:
1:01
